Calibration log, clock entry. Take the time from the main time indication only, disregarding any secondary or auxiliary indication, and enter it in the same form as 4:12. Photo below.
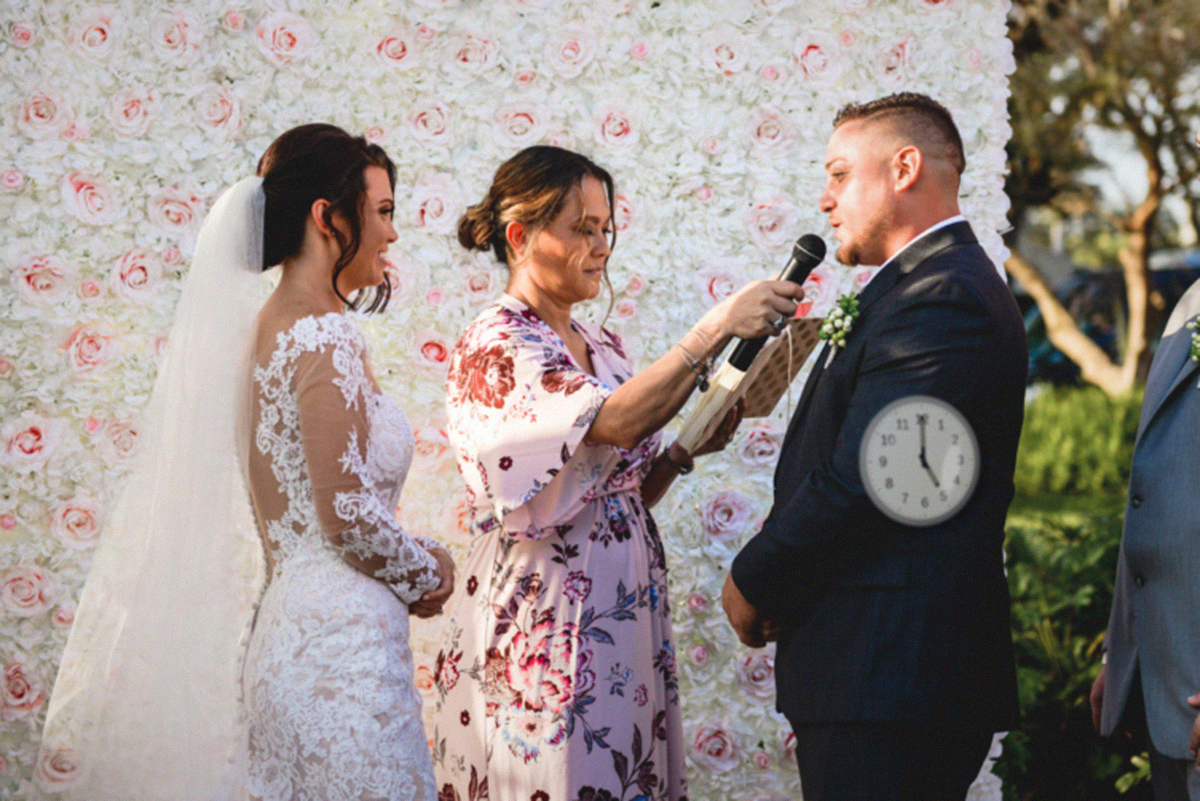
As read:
5:00
